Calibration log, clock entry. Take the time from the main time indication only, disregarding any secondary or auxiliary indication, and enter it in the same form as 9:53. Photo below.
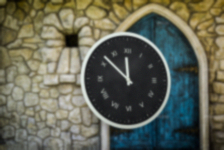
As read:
11:52
